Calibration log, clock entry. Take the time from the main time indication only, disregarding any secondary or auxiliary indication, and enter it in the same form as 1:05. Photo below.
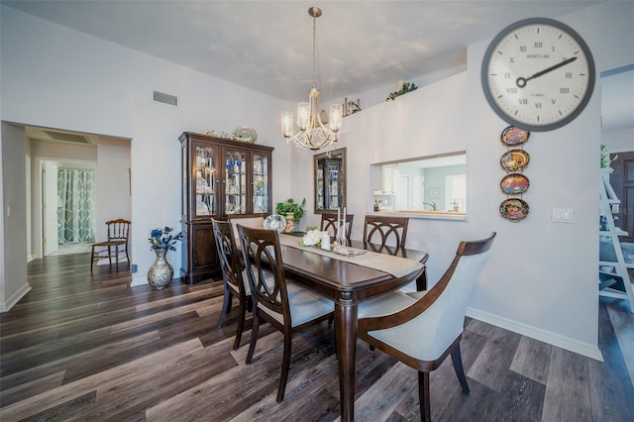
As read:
8:11
